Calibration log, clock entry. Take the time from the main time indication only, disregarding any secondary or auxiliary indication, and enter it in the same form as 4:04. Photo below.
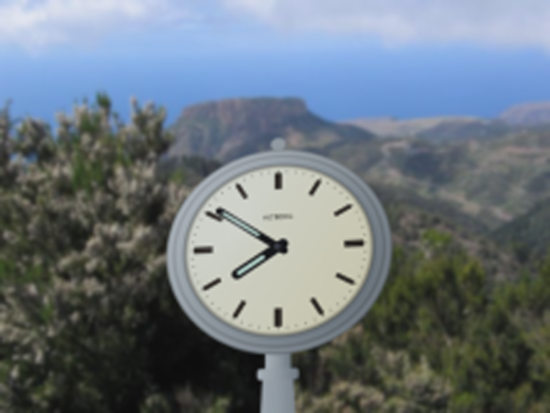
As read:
7:51
